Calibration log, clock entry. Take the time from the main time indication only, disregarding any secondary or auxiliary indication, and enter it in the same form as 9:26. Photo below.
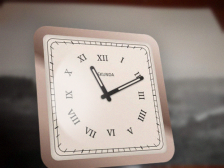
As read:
11:11
